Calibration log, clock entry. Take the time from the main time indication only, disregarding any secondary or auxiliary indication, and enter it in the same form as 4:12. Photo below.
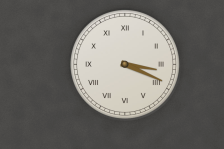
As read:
3:19
